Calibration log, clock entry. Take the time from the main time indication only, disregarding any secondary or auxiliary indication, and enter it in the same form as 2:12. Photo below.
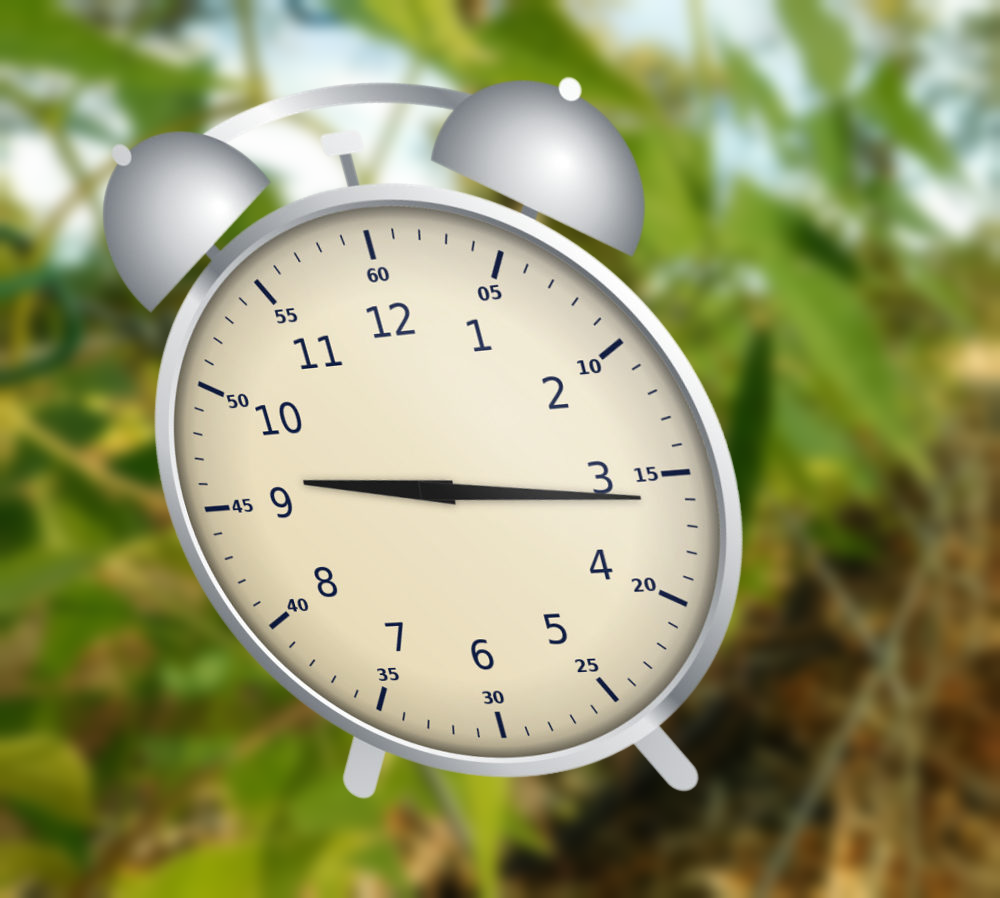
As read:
9:16
